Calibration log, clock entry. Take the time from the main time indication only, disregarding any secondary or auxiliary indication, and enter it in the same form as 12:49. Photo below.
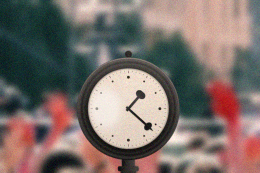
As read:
1:22
